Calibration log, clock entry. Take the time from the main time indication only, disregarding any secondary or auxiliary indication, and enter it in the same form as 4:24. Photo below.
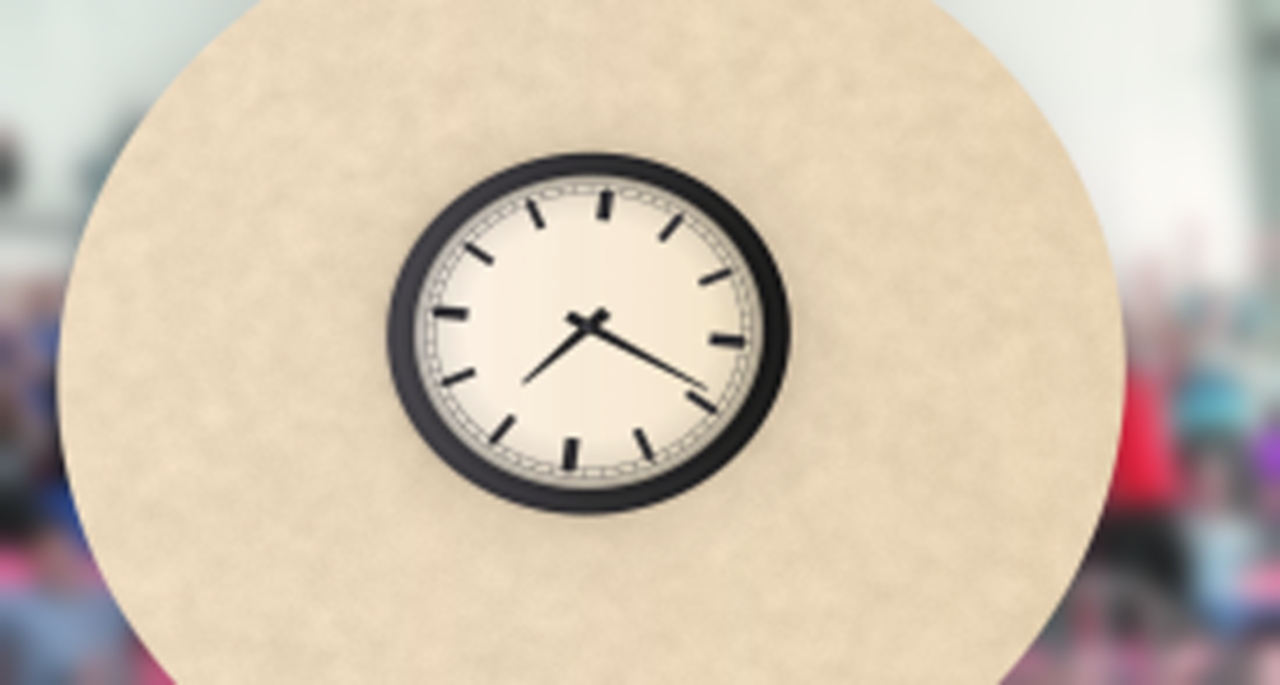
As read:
7:19
